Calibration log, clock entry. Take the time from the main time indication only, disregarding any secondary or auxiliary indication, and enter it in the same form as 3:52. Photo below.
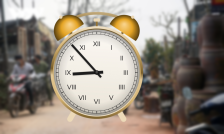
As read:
8:53
